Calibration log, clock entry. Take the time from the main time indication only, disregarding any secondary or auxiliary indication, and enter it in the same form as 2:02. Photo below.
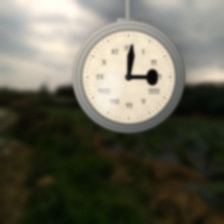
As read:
3:01
